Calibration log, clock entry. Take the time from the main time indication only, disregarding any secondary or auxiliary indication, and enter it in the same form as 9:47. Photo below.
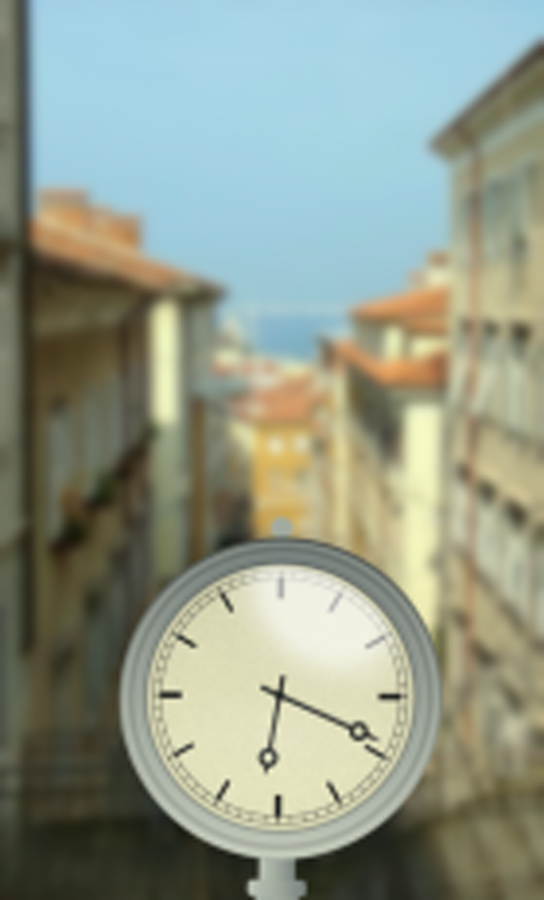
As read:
6:19
